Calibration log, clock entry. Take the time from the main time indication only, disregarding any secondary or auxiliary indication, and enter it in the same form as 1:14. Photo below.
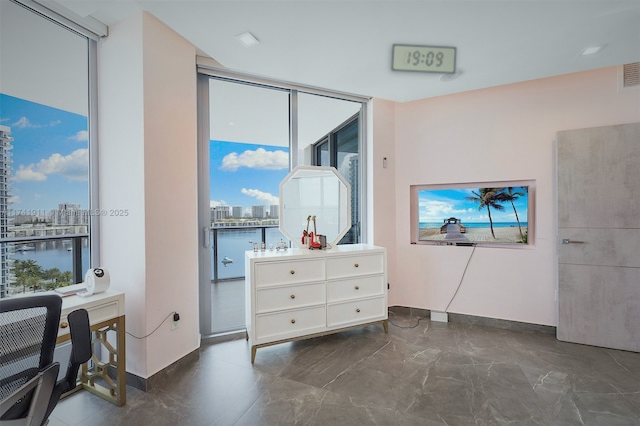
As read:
19:09
